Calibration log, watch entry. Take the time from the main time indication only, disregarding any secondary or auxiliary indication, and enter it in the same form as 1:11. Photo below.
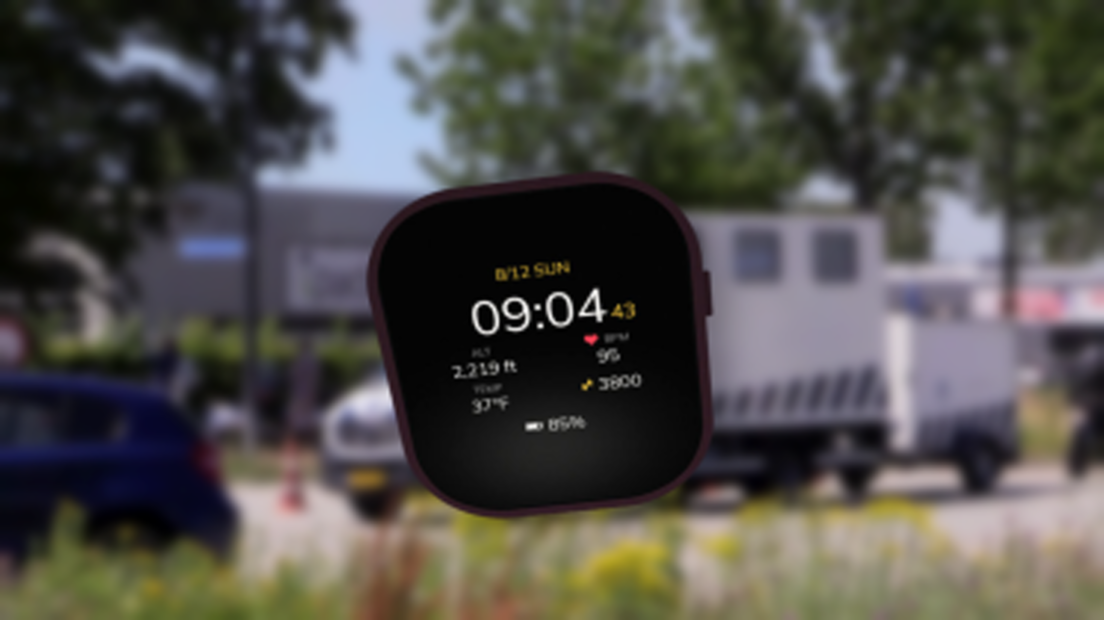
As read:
9:04
